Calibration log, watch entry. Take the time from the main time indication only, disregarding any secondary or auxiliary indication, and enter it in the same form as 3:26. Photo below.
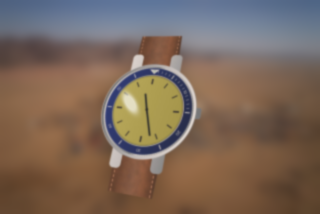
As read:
11:27
